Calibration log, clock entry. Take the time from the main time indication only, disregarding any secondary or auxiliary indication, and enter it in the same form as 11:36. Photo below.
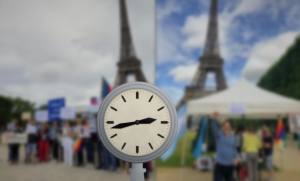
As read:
2:43
